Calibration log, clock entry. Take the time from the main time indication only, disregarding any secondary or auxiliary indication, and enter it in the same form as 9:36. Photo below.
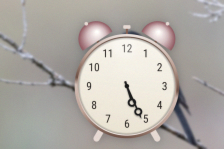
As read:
5:26
